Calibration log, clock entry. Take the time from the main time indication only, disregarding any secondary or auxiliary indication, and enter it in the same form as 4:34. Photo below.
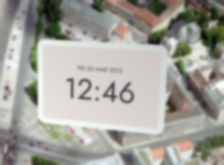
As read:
12:46
